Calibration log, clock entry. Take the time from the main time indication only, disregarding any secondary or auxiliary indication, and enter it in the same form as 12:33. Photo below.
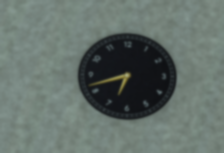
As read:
6:42
